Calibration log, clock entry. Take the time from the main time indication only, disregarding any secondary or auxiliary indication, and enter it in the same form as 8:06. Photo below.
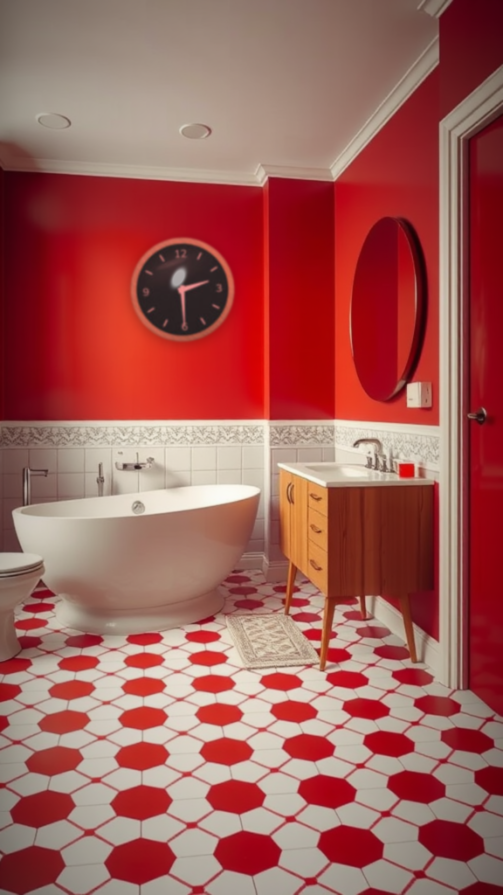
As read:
2:30
